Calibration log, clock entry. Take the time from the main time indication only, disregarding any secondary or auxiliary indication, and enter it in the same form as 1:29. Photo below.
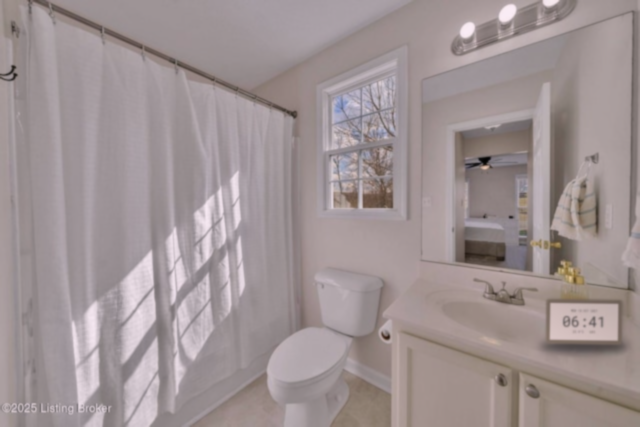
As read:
6:41
